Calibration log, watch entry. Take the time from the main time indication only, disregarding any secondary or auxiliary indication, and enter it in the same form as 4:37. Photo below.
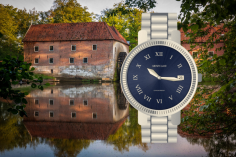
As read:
10:16
